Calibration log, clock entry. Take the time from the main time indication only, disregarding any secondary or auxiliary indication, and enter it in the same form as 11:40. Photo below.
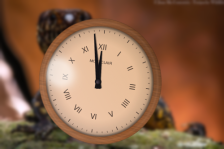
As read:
11:58
